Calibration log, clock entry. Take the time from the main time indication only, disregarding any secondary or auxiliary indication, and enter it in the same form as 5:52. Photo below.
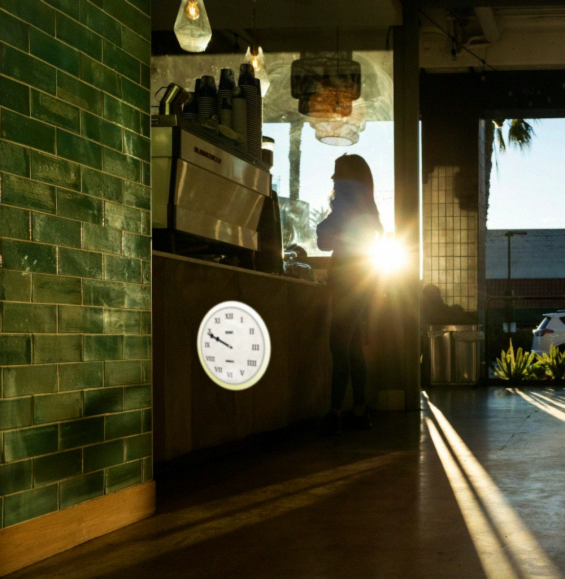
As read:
9:49
